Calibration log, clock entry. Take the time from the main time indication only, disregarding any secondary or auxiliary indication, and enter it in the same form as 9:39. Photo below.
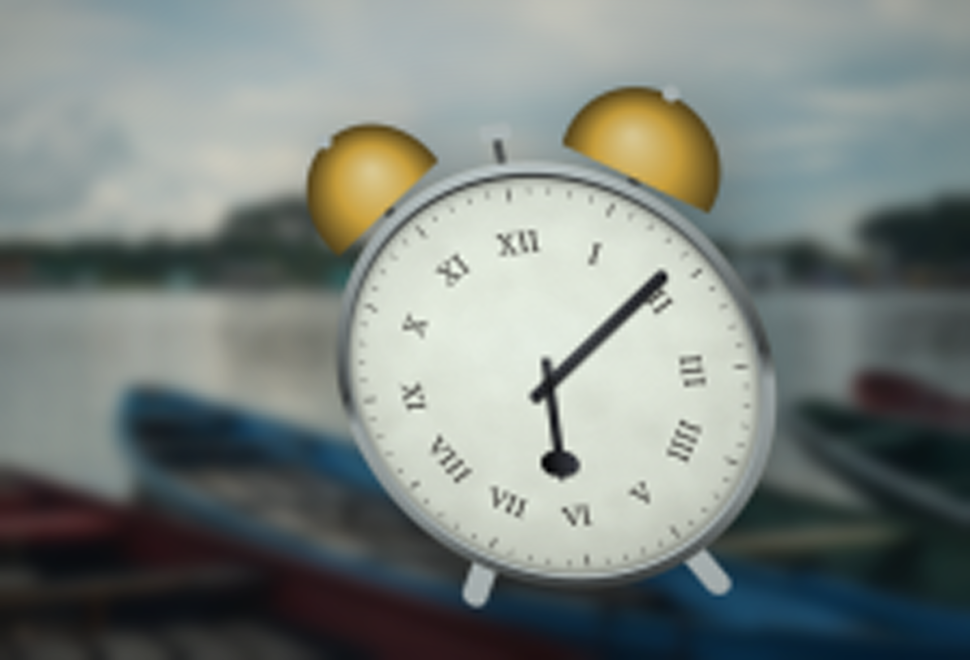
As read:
6:09
